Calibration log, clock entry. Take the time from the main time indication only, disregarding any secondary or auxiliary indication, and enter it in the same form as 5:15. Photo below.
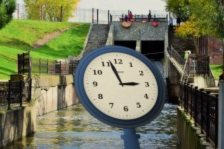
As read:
2:57
